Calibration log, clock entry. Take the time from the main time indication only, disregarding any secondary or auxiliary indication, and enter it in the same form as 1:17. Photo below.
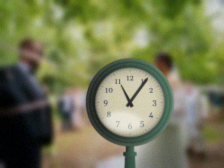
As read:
11:06
